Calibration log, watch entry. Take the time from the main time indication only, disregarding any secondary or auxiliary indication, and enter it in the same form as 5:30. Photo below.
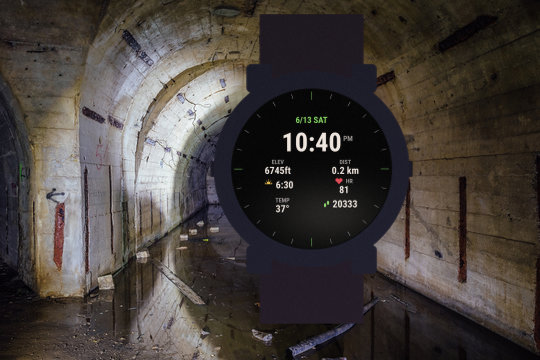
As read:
10:40
